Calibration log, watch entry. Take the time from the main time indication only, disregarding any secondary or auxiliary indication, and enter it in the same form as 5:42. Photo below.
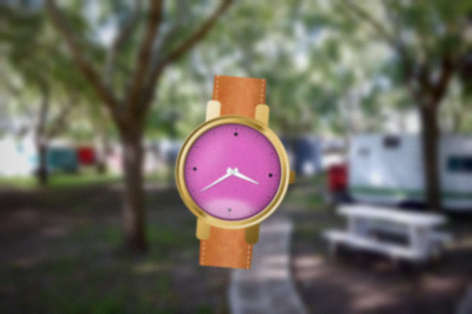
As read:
3:39
